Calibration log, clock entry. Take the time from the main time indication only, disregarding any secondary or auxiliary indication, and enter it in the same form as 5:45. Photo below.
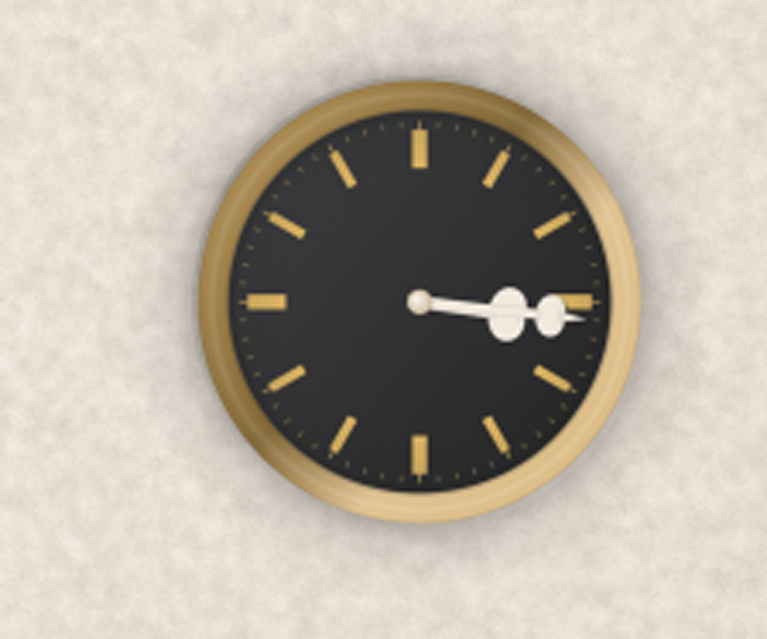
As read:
3:16
